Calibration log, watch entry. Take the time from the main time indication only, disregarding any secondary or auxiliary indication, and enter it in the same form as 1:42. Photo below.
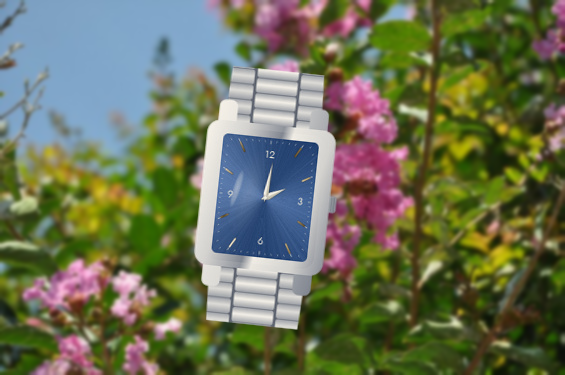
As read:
2:01
